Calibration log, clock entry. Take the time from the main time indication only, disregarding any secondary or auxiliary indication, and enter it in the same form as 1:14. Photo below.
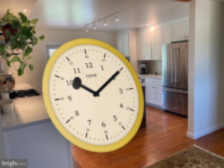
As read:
10:10
